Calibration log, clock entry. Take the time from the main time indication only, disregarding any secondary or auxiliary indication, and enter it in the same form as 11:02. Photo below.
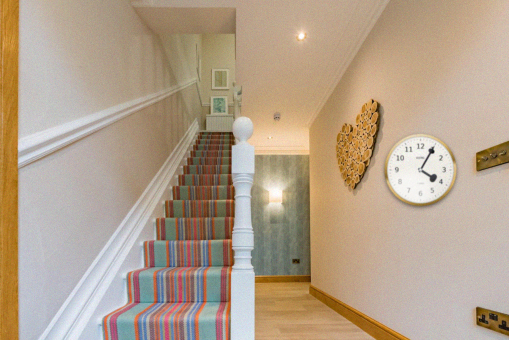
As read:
4:05
